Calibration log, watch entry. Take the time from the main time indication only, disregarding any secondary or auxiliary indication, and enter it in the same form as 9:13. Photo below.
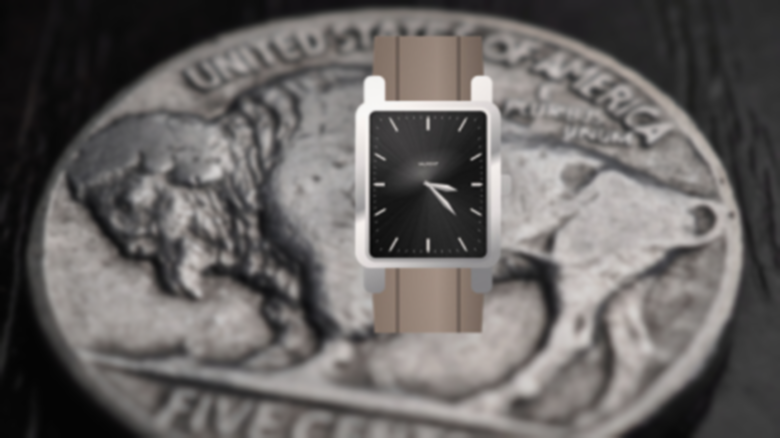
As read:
3:23
